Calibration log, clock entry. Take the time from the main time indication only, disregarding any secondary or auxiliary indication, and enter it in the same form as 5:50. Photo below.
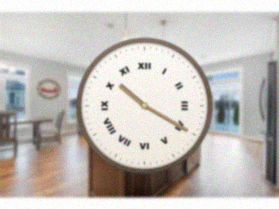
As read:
10:20
